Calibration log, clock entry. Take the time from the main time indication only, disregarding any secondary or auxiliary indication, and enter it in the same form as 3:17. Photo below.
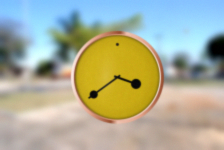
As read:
3:39
